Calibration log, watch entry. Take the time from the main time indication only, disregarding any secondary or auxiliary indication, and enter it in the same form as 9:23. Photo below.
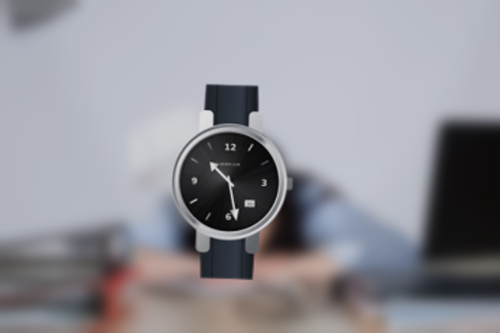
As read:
10:28
